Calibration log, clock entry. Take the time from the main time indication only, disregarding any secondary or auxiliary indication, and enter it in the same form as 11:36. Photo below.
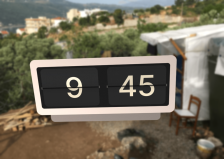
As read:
9:45
